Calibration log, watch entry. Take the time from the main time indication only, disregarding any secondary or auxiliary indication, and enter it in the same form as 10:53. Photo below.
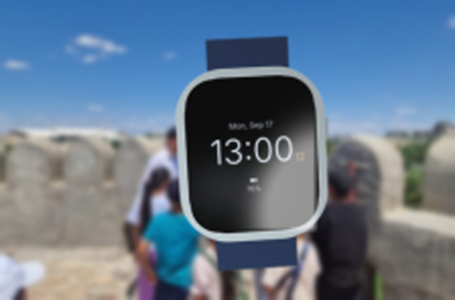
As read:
13:00
